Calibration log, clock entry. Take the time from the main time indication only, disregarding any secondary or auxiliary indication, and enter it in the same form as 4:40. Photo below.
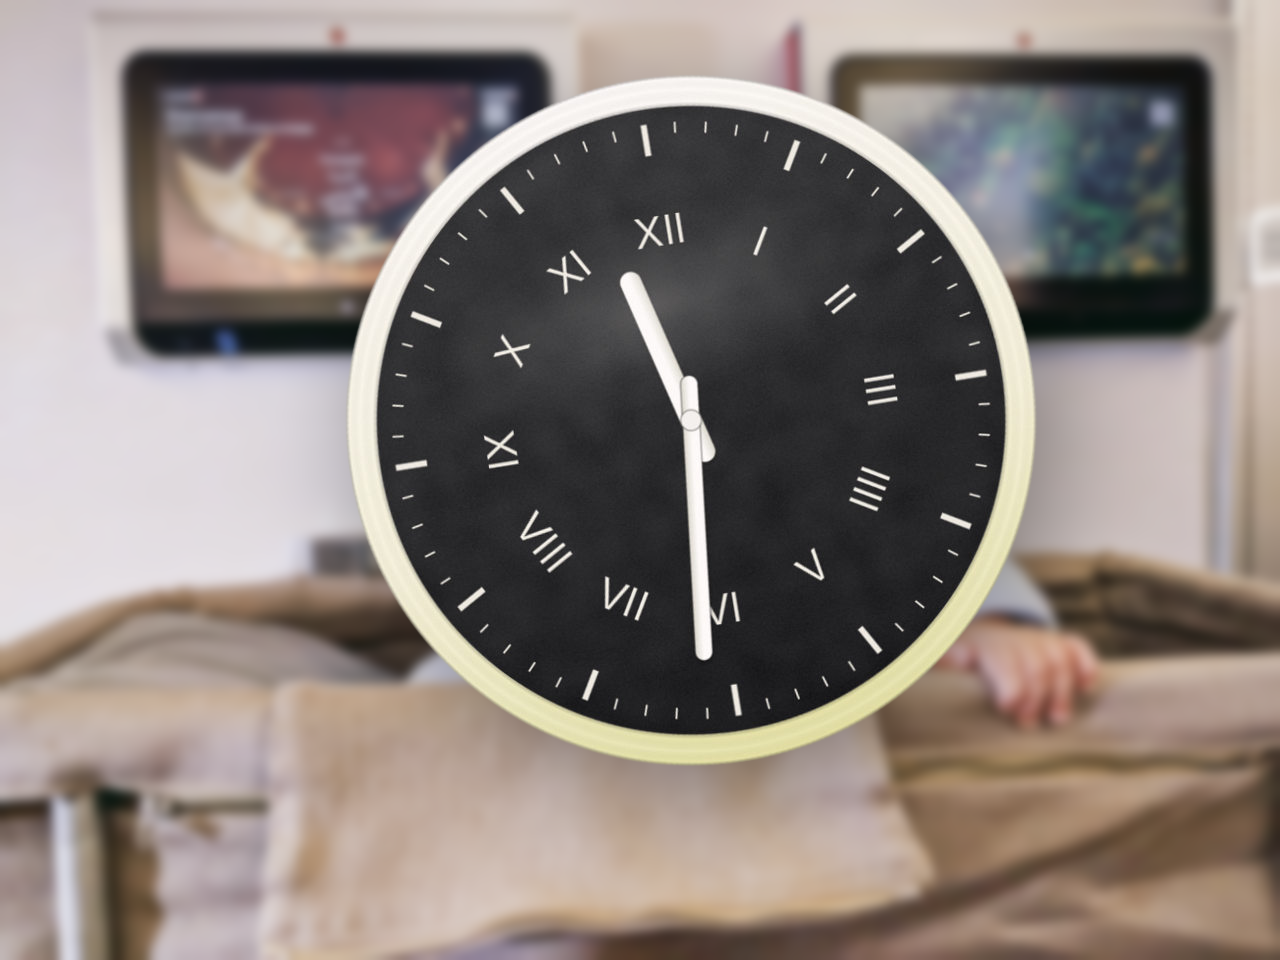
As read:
11:31
